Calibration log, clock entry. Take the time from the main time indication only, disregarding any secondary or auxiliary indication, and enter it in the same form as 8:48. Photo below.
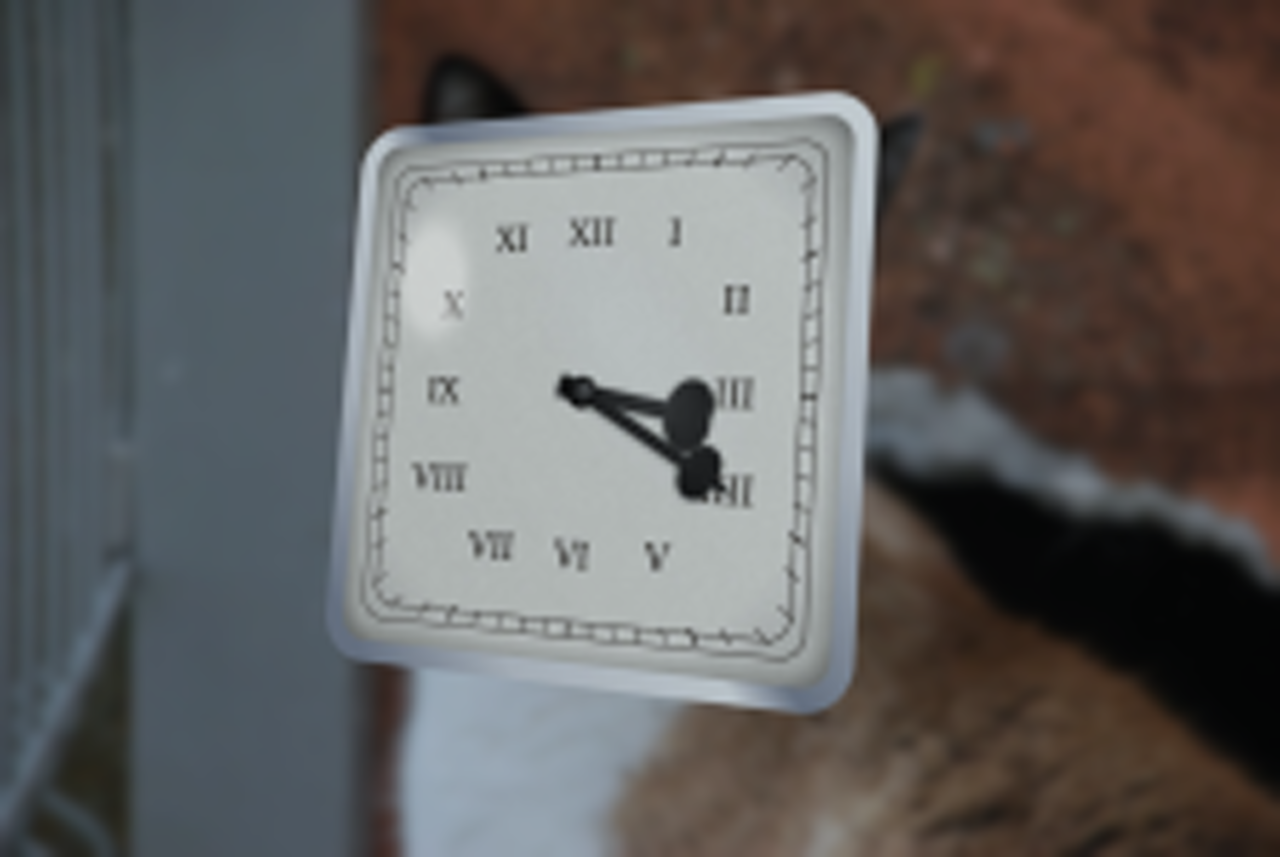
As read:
3:20
